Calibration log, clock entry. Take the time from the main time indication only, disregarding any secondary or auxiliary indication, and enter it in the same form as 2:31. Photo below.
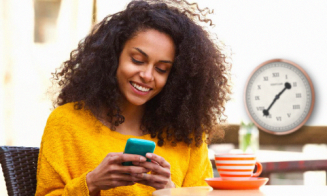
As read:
1:37
